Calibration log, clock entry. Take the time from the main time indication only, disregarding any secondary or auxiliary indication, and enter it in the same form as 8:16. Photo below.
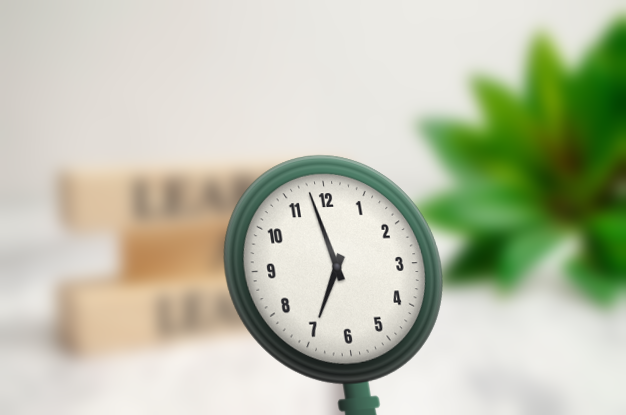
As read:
6:58
